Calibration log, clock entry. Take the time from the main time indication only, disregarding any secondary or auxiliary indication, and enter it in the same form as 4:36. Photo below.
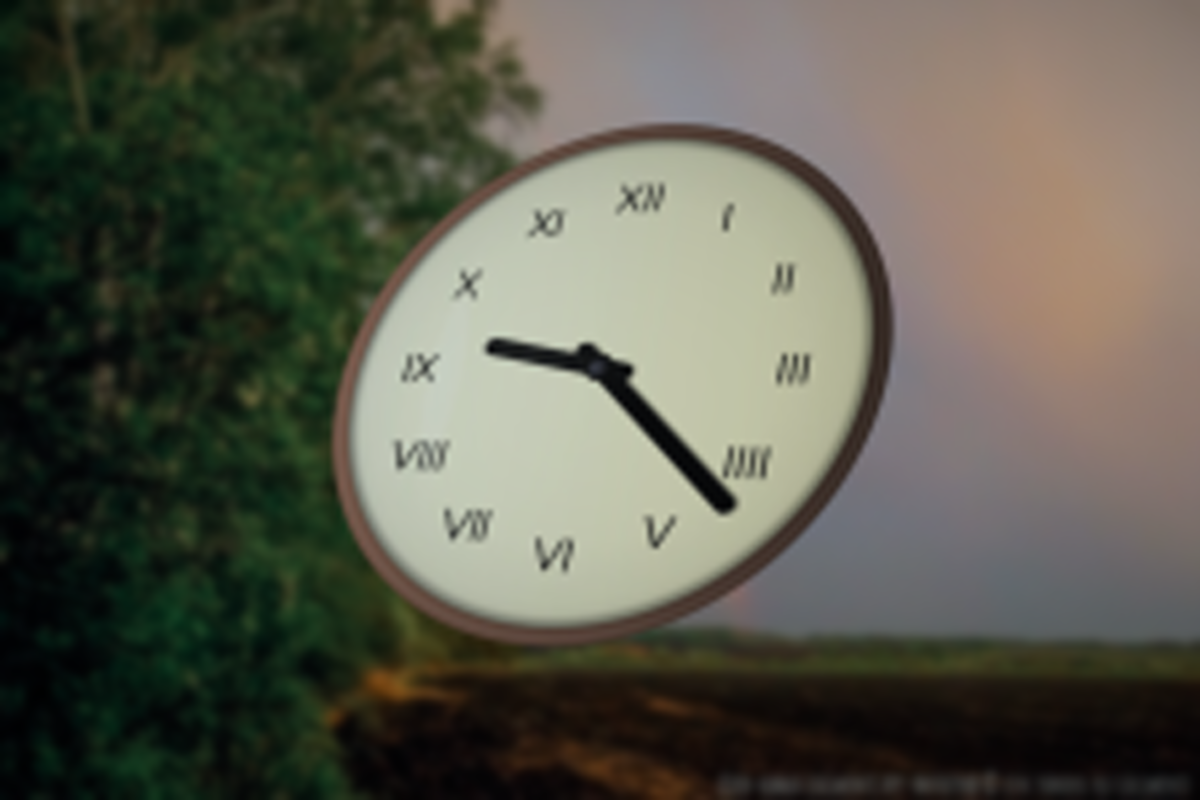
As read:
9:22
